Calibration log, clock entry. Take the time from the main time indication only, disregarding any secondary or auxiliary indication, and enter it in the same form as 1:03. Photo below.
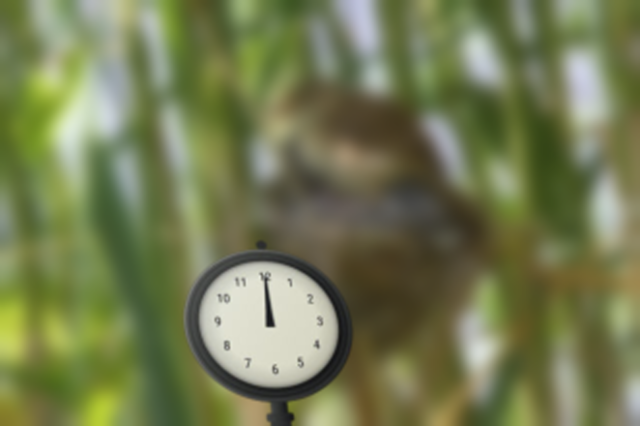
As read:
12:00
